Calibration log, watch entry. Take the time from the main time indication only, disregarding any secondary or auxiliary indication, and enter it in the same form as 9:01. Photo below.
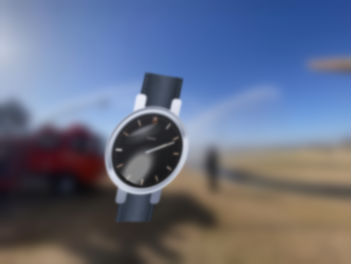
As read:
2:11
